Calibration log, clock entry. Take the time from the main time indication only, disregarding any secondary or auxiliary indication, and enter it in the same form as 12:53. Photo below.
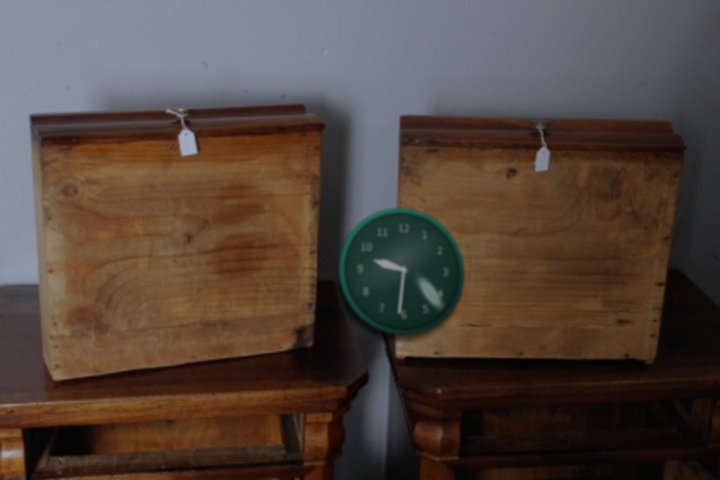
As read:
9:31
